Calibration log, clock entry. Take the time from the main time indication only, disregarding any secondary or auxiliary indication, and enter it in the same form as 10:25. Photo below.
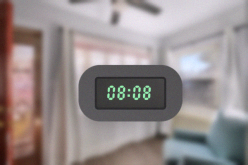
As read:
8:08
